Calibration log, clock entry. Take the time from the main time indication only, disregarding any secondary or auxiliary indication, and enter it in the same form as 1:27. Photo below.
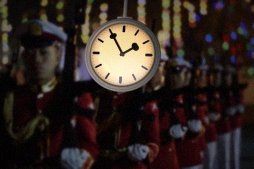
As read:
1:55
